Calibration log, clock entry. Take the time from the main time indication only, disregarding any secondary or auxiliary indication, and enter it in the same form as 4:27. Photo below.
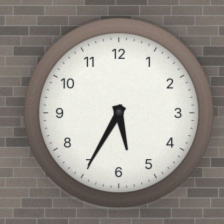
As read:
5:35
